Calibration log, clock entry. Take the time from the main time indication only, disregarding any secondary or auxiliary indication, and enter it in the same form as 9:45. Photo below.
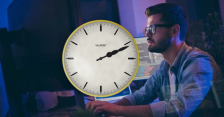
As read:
2:11
